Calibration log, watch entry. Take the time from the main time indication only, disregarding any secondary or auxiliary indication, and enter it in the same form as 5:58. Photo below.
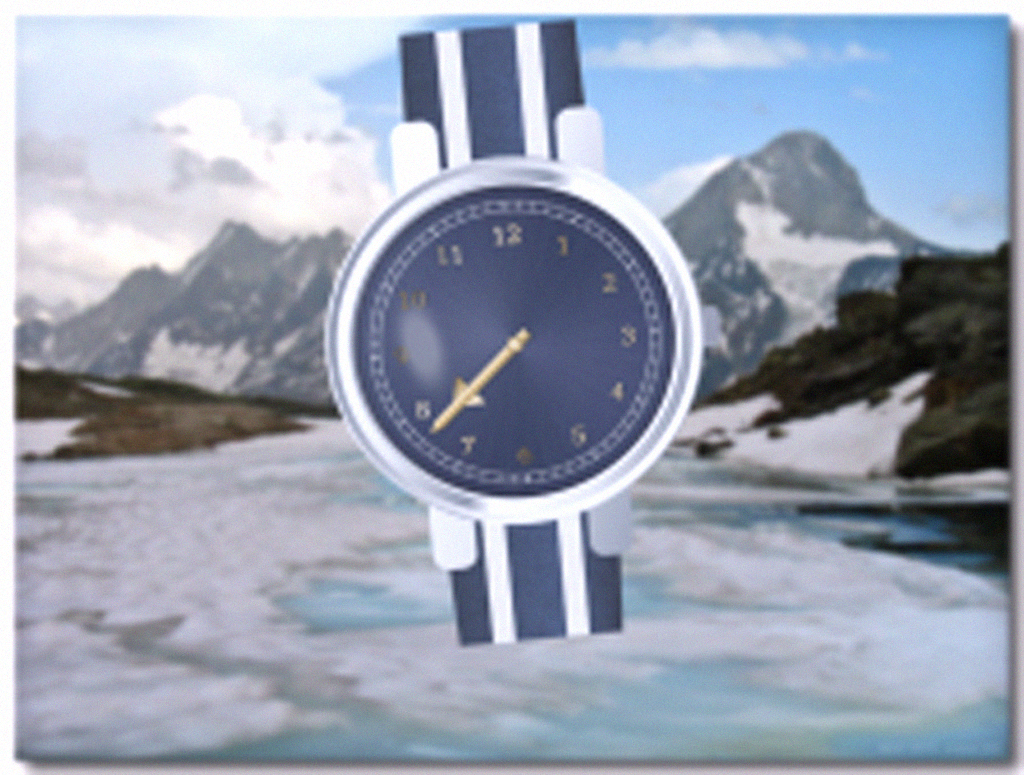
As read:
7:38
